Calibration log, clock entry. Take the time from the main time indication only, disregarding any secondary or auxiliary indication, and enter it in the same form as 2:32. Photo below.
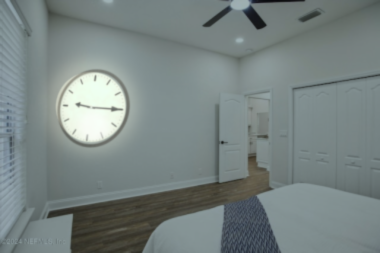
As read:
9:15
